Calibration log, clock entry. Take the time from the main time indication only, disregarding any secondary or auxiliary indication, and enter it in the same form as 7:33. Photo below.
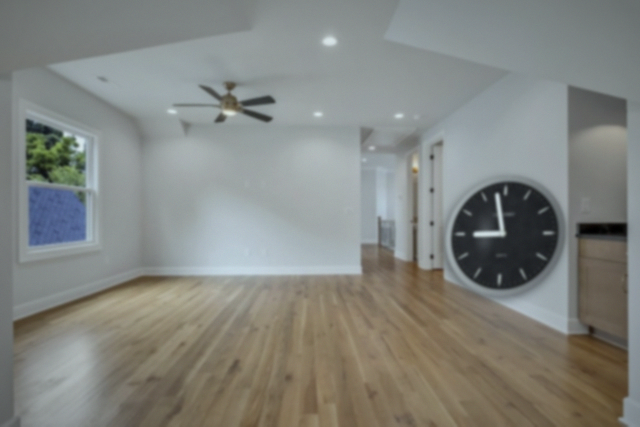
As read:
8:58
